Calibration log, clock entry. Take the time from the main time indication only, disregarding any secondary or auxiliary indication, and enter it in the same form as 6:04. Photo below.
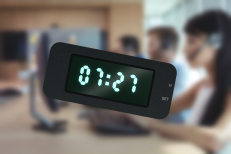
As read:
7:27
